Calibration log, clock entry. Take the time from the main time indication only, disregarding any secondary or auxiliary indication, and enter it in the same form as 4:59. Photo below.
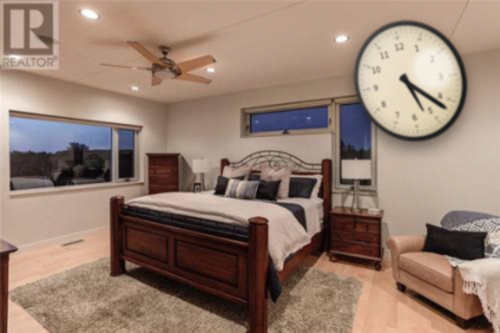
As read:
5:22
